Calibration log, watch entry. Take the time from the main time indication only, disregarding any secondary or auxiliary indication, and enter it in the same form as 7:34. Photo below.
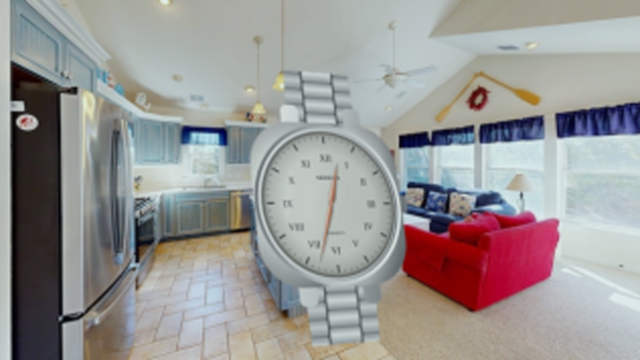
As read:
12:33
